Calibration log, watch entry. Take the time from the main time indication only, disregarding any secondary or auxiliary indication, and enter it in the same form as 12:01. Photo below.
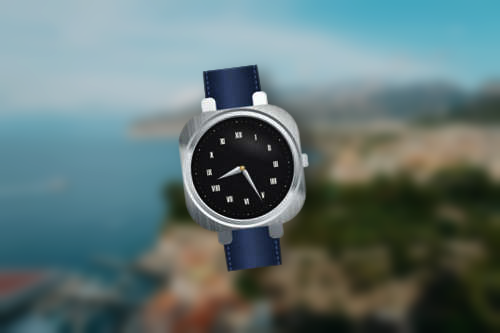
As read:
8:26
